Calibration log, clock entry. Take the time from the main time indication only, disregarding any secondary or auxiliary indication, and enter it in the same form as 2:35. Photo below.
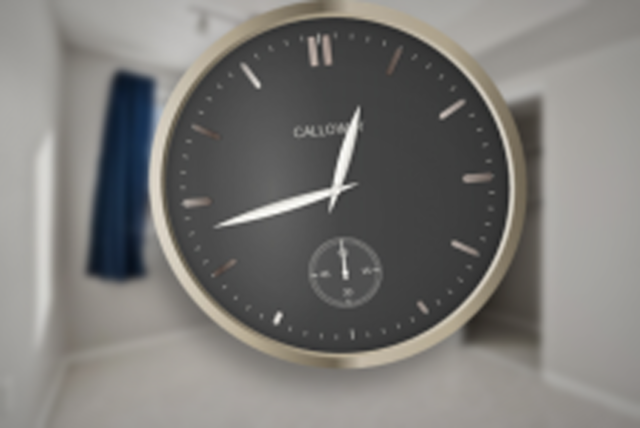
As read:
12:43
